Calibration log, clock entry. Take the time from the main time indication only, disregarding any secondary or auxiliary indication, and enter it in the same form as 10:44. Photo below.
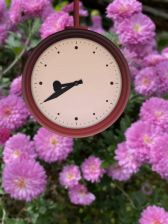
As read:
8:40
